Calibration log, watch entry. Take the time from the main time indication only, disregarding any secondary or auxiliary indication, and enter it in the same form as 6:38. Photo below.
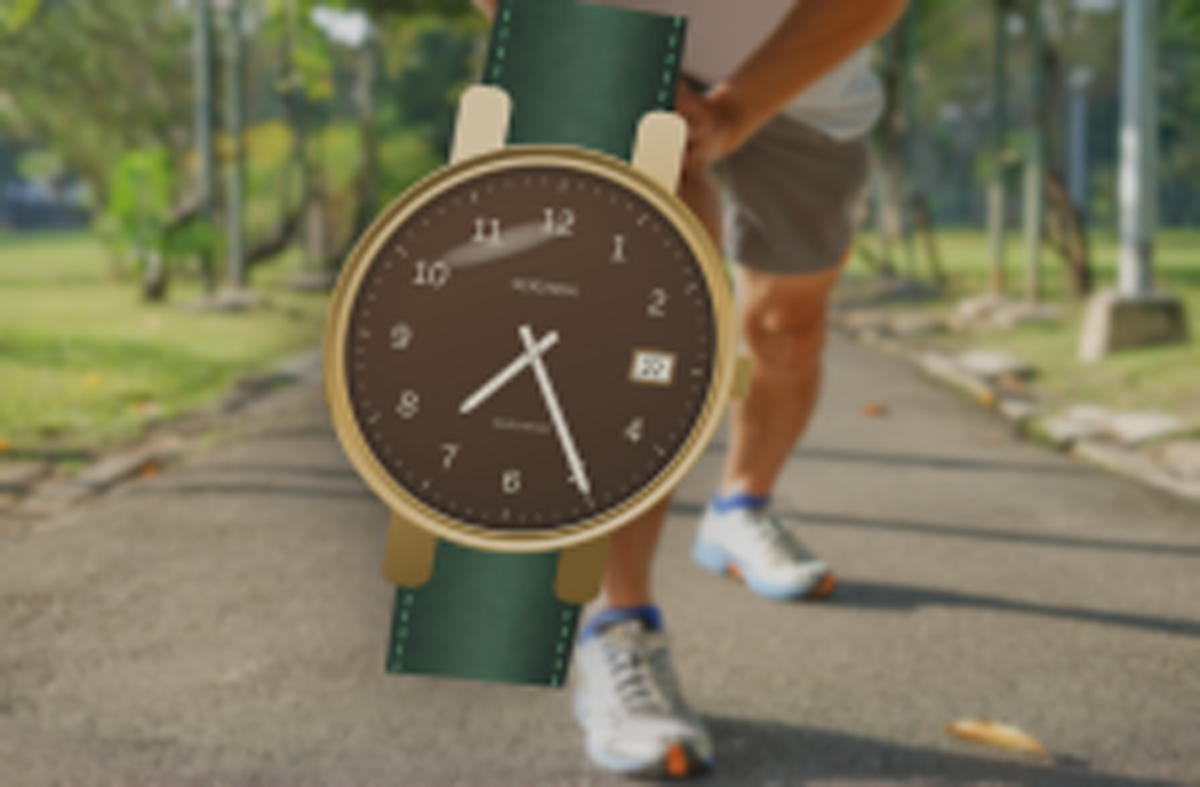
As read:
7:25
